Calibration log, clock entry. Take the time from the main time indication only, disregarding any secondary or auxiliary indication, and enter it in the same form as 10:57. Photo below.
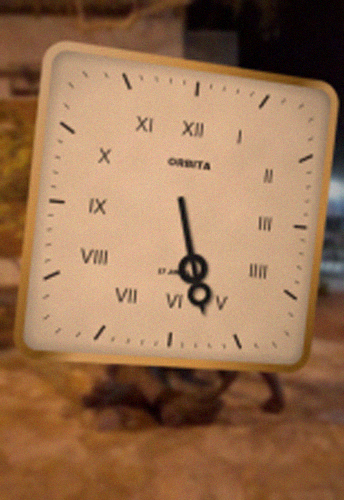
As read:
5:27
